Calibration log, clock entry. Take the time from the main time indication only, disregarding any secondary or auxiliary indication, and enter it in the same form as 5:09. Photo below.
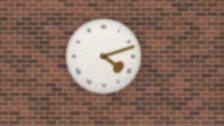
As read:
4:12
